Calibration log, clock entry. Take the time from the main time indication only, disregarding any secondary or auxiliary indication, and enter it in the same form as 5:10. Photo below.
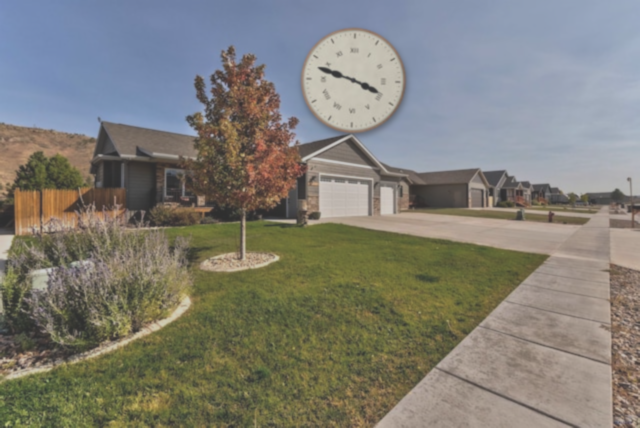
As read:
3:48
